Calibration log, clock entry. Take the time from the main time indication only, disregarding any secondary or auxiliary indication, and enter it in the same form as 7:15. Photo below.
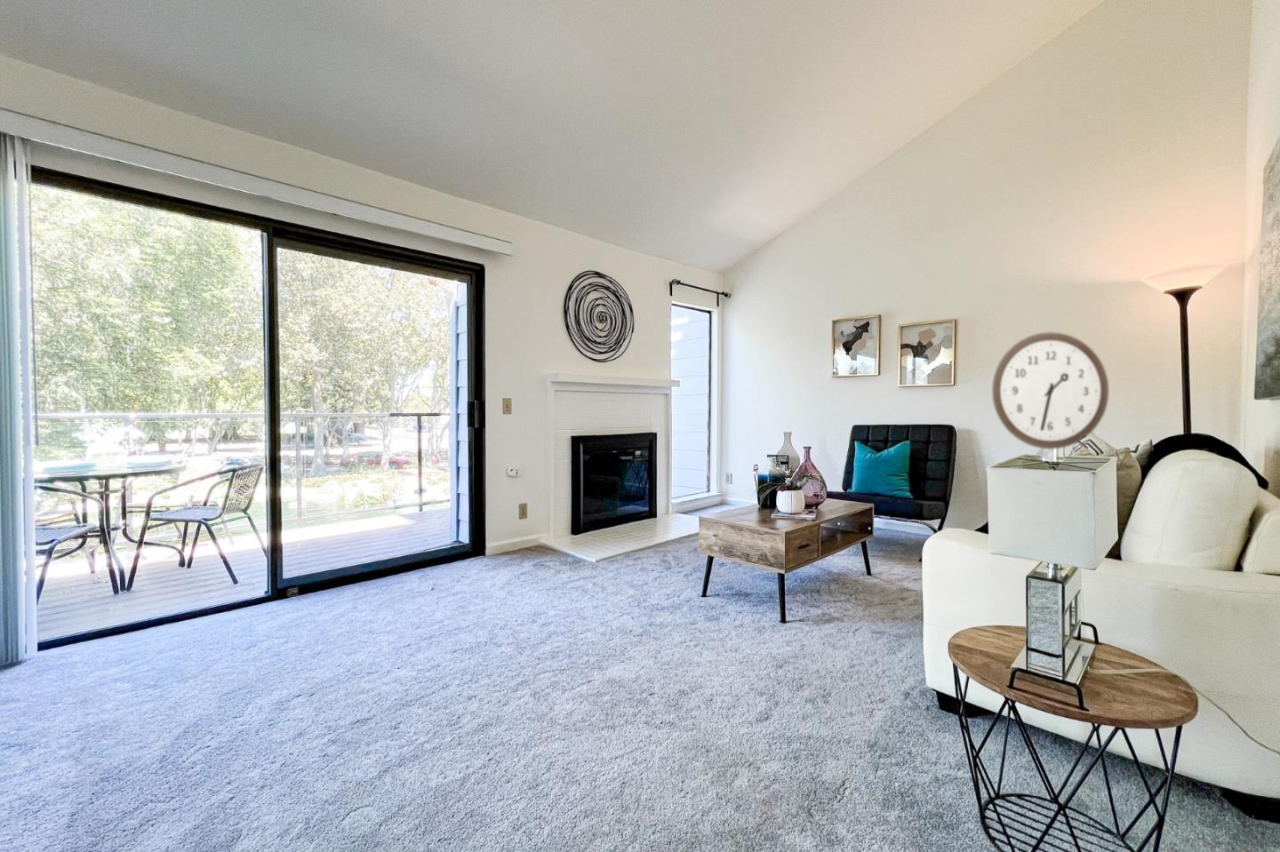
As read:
1:32
